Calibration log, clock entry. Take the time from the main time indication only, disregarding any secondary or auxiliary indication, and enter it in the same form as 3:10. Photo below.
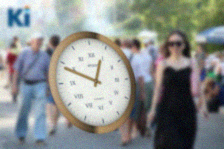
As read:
12:49
